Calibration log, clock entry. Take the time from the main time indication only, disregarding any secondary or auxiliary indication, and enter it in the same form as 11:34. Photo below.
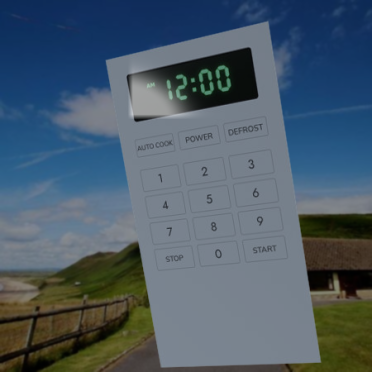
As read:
12:00
